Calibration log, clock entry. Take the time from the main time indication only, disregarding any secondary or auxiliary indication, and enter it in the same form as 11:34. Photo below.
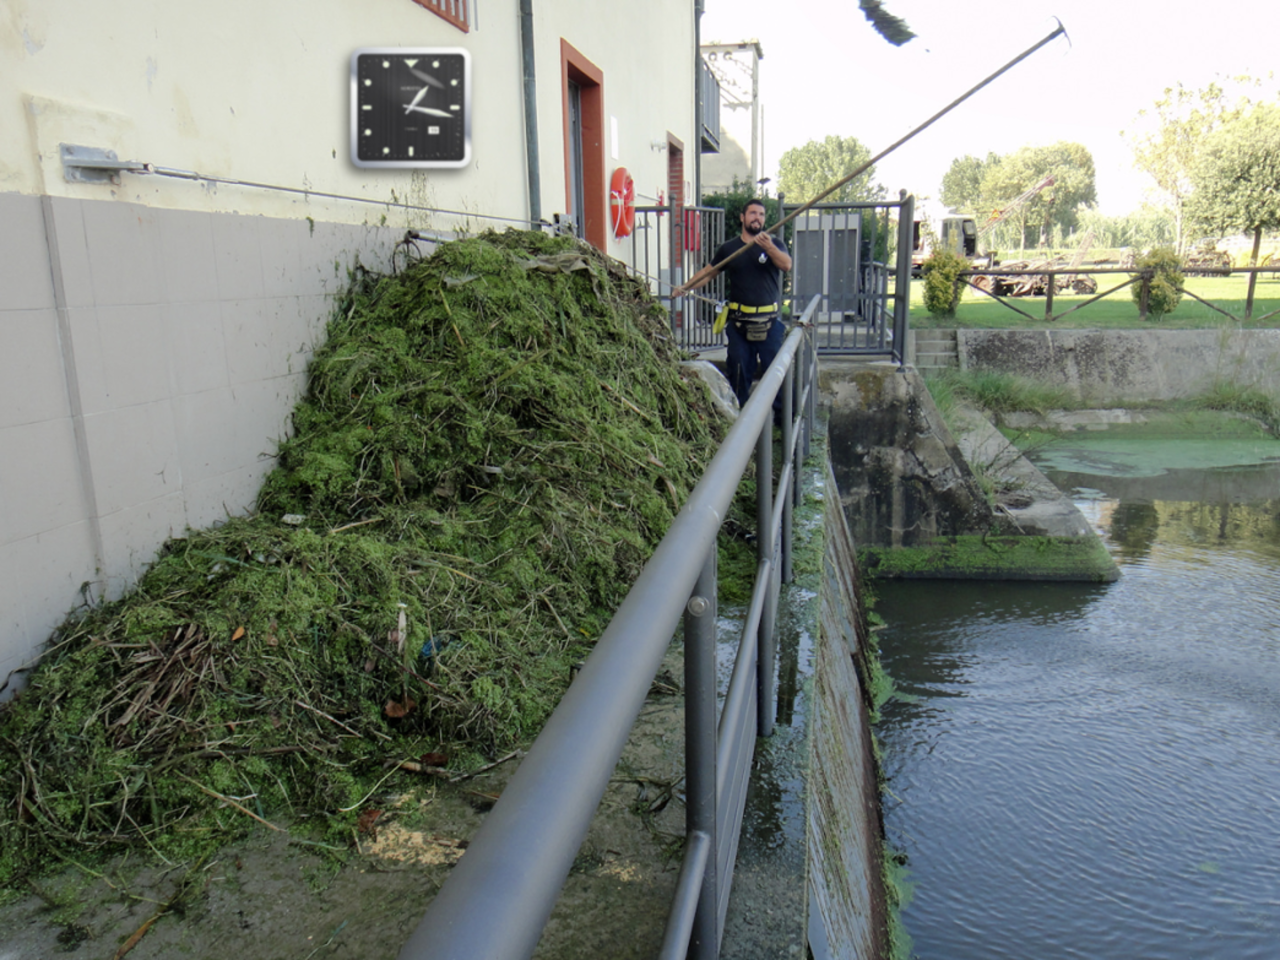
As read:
1:17
